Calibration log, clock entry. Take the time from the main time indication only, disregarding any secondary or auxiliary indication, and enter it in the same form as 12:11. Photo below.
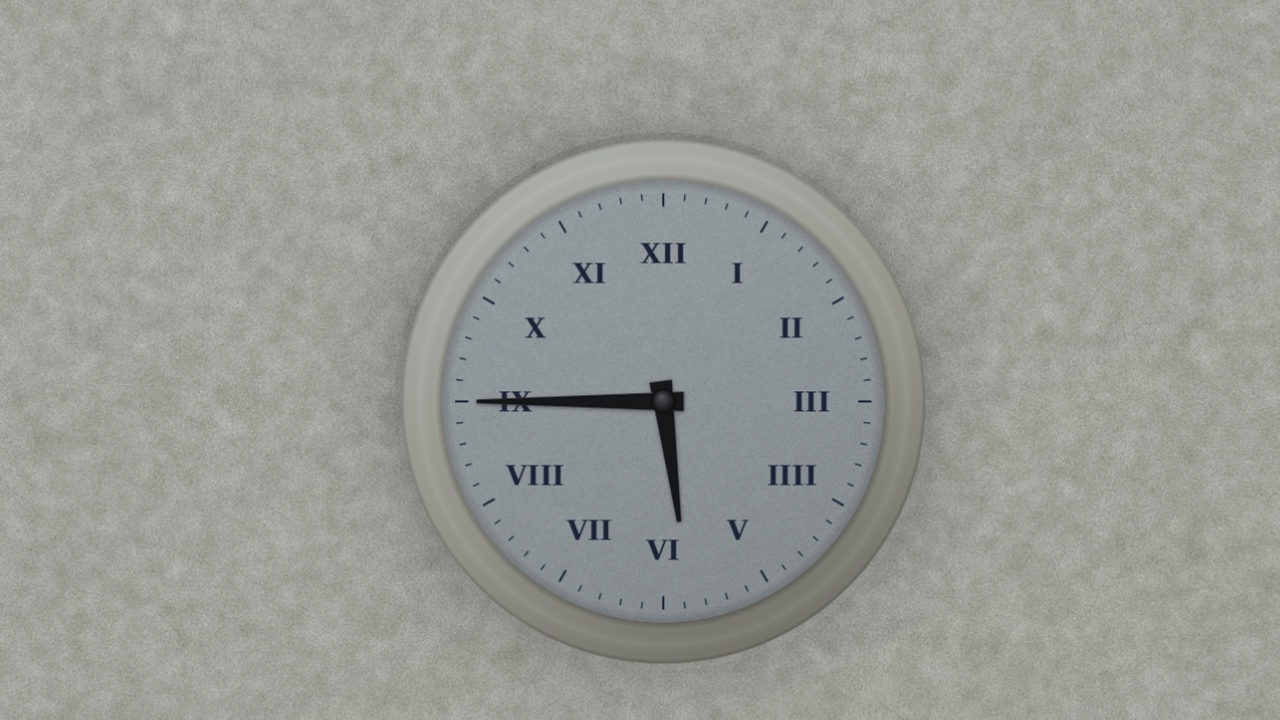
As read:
5:45
